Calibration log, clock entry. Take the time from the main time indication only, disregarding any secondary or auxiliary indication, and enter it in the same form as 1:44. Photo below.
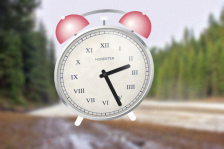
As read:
2:26
